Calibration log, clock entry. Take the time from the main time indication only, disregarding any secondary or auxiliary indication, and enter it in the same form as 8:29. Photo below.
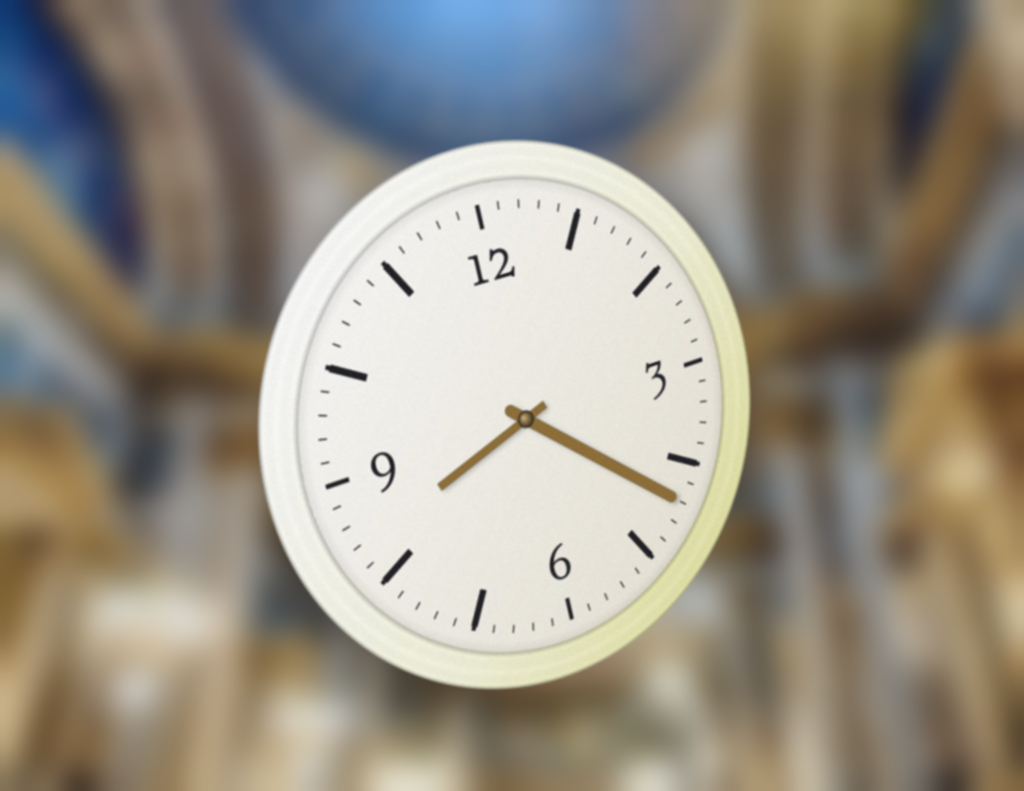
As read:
8:22
